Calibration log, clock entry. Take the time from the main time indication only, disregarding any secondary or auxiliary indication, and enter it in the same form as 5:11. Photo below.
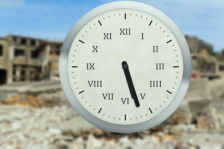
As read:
5:27
